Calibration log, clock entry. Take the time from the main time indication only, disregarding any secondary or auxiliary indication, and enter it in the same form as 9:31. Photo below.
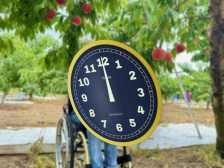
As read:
12:00
